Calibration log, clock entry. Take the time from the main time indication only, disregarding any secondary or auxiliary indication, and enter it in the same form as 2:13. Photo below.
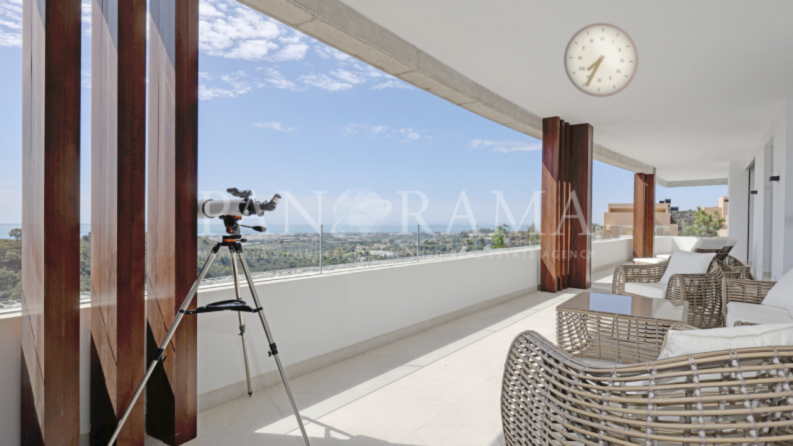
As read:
7:34
